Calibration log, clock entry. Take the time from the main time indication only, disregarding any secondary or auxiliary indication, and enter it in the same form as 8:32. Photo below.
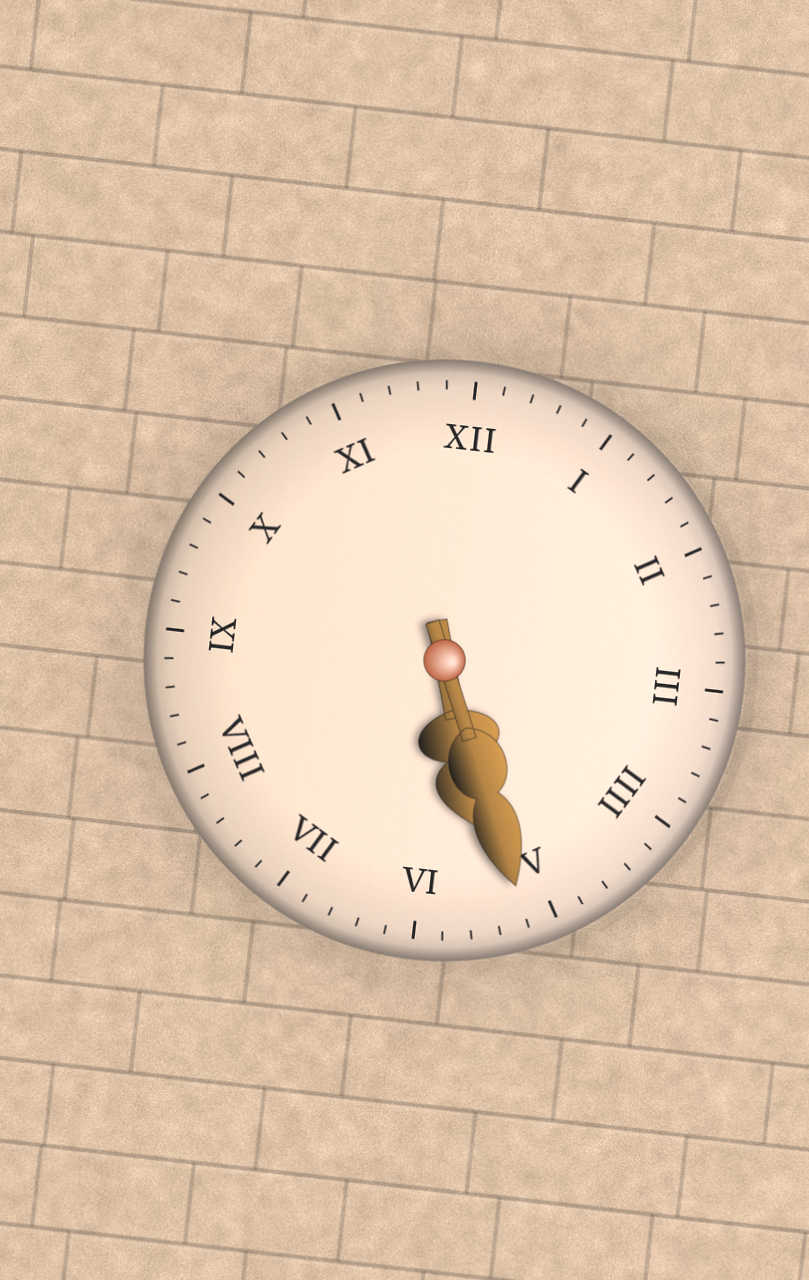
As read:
5:26
